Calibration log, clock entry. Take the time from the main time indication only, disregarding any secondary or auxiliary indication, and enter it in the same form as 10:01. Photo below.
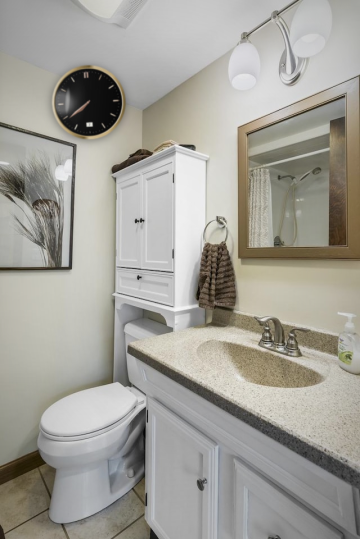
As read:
7:39
